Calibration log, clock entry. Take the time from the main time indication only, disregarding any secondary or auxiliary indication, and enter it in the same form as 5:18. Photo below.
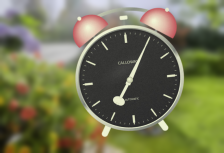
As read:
7:05
